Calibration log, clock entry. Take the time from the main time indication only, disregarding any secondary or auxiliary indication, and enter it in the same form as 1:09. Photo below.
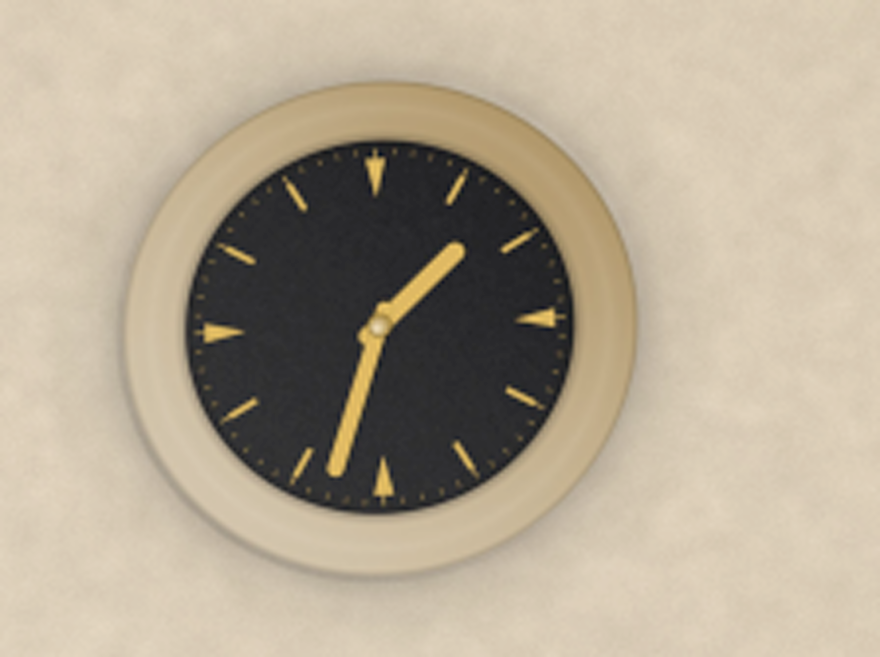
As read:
1:33
